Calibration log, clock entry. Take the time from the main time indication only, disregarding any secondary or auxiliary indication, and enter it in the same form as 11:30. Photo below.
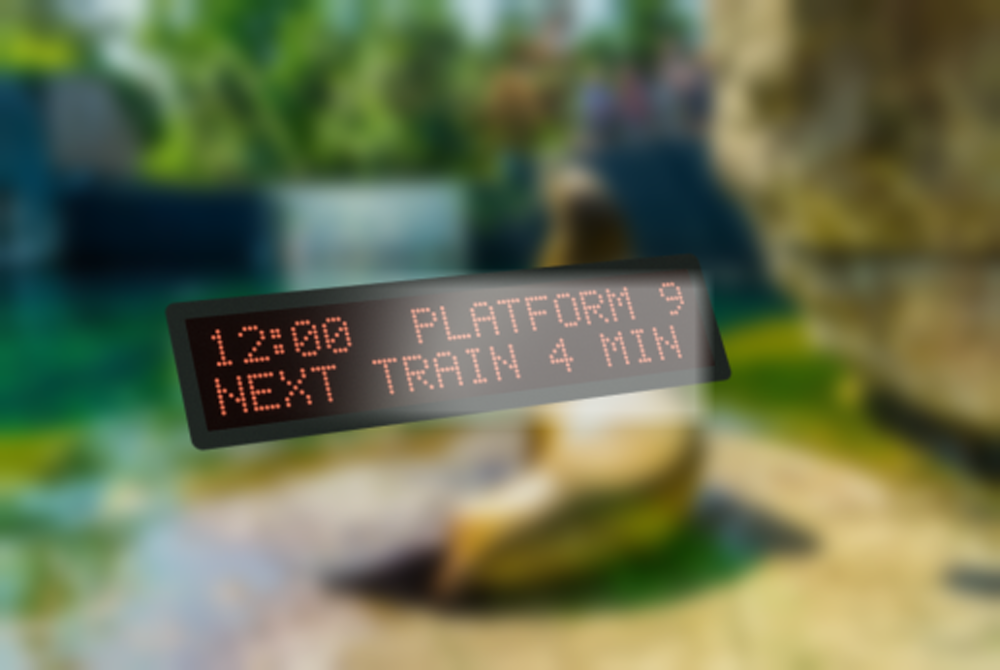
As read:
12:00
